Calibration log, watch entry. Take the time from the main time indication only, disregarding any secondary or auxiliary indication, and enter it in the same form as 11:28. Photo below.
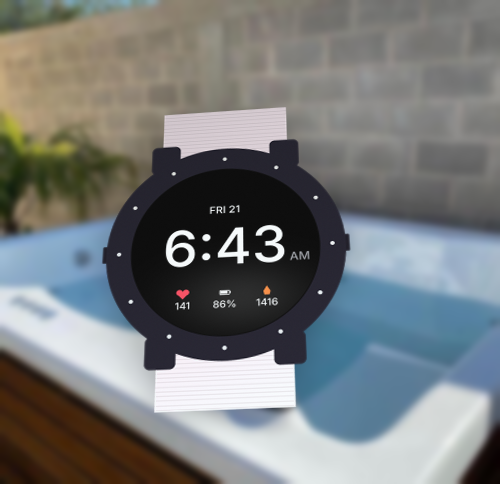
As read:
6:43
